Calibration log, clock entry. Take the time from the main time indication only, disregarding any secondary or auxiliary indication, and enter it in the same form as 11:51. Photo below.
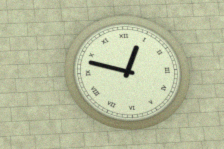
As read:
12:48
